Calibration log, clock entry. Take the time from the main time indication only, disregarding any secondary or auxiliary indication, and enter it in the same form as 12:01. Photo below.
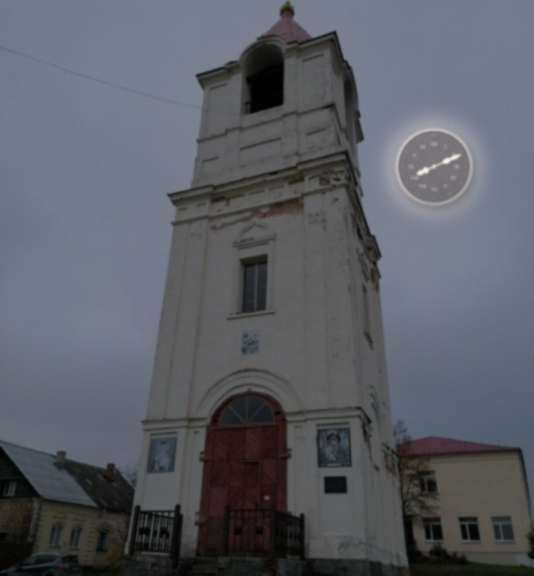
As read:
8:11
